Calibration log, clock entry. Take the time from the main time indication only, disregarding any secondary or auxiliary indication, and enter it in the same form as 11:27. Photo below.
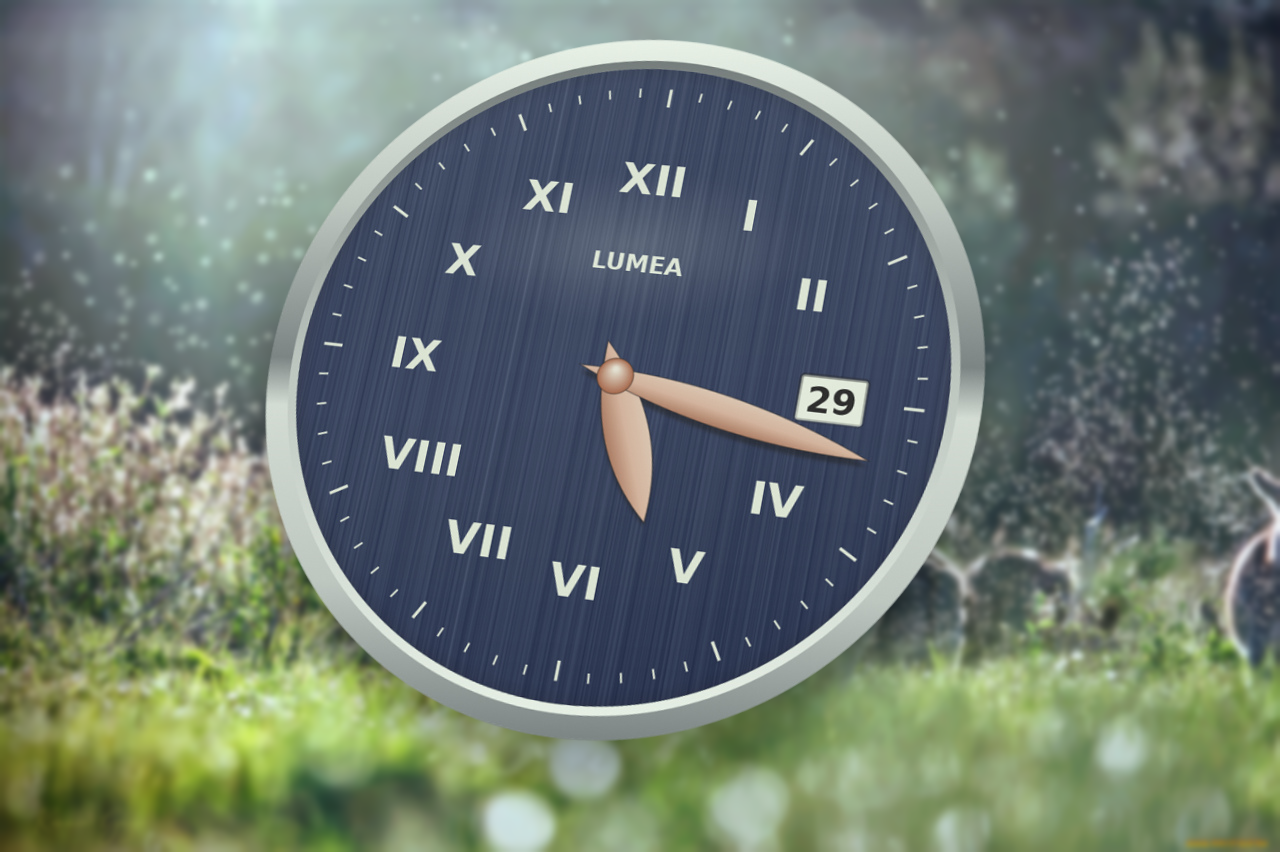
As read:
5:17
